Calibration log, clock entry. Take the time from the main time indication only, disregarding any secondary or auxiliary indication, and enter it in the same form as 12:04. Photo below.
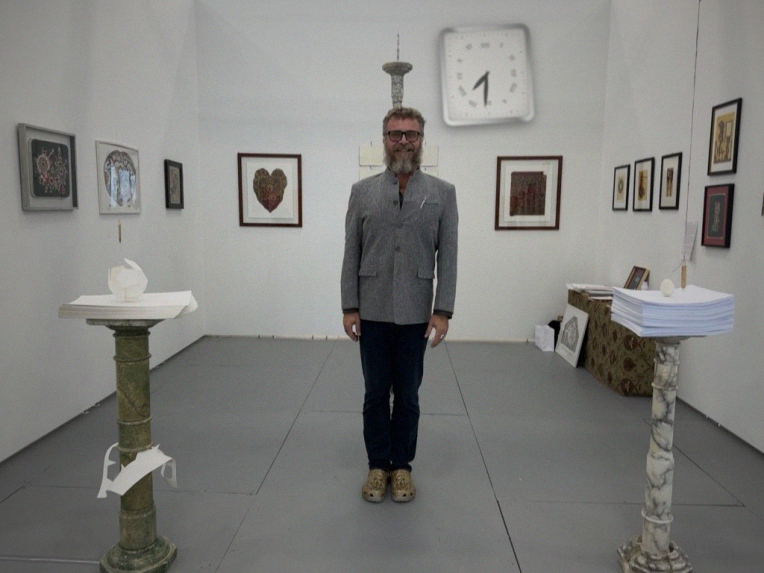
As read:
7:31
